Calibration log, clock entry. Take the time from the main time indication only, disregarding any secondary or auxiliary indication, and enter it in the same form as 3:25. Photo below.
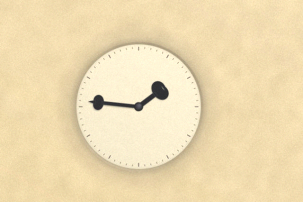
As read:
1:46
